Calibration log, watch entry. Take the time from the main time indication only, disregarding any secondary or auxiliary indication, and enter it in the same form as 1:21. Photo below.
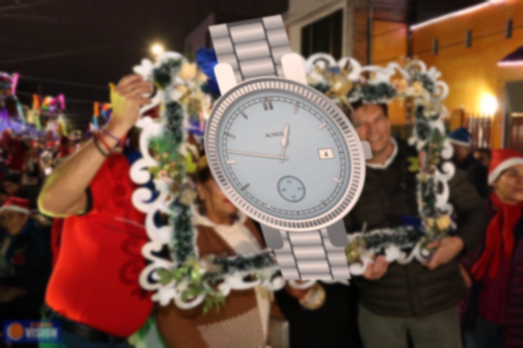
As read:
12:47
